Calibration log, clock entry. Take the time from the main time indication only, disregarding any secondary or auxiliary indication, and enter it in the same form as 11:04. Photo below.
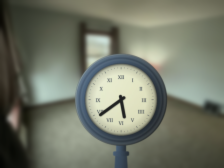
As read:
5:39
